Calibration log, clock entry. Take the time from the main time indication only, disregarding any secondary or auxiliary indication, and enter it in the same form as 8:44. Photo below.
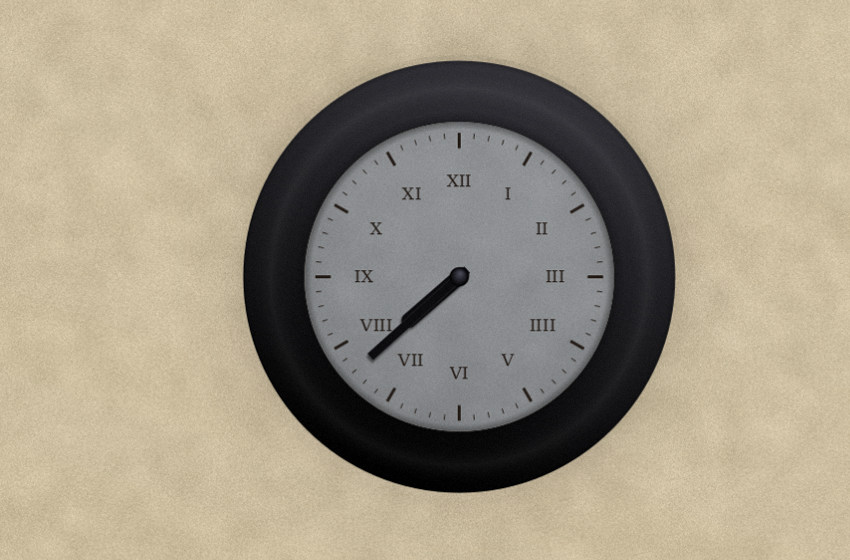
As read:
7:38
